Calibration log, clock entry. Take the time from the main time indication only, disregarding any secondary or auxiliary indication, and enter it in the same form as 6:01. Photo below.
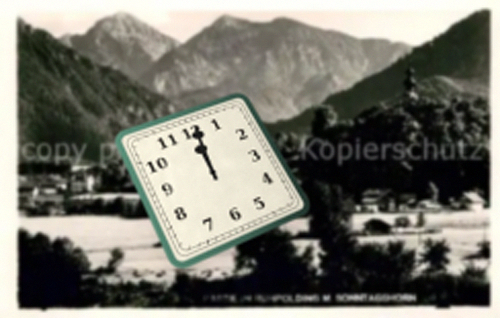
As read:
12:01
